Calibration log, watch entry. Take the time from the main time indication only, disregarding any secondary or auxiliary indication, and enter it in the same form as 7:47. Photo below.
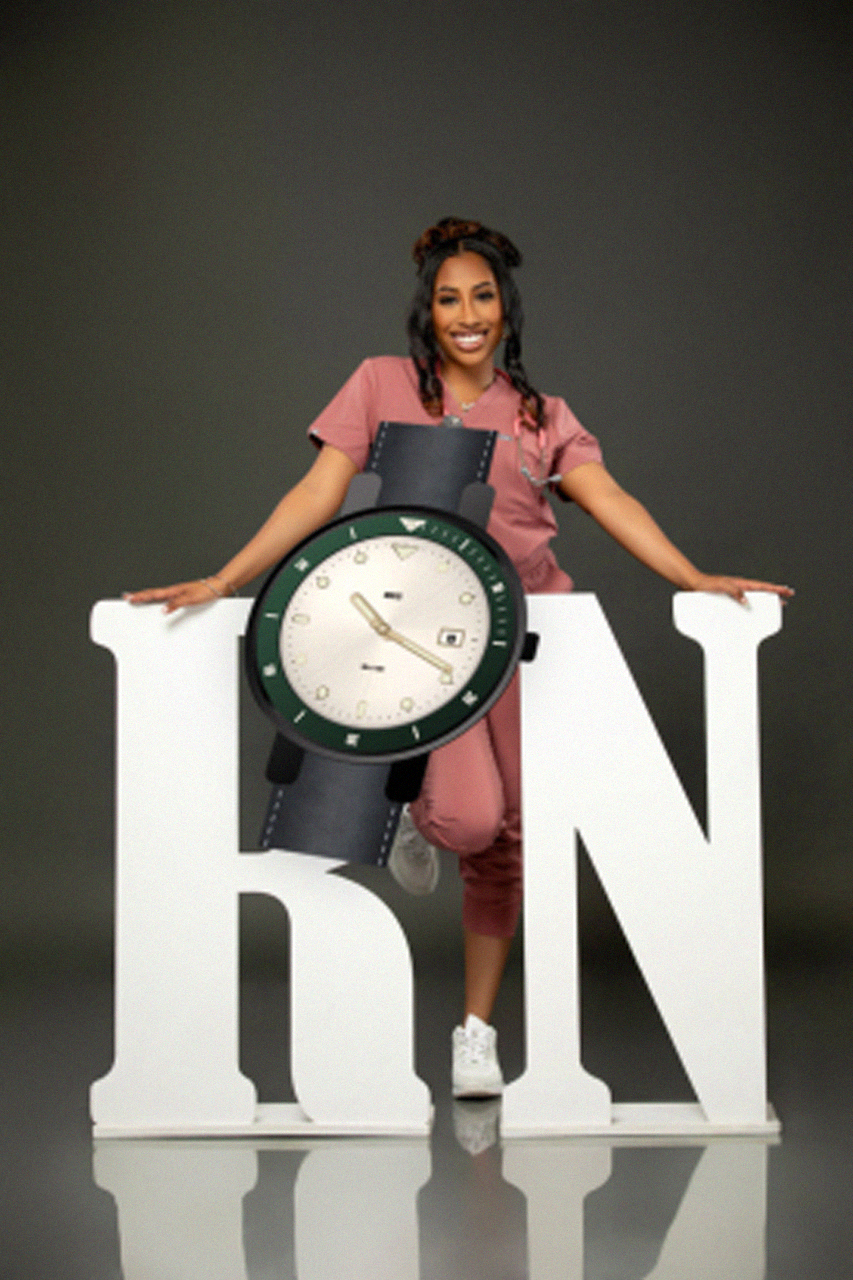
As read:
10:19
